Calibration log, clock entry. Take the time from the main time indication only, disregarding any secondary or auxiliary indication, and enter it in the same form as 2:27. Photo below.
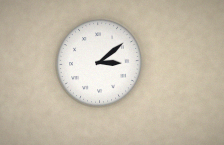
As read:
3:09
